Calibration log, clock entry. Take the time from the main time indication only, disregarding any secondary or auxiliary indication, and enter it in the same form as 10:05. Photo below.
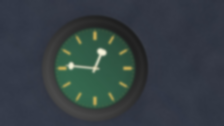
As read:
12:46
